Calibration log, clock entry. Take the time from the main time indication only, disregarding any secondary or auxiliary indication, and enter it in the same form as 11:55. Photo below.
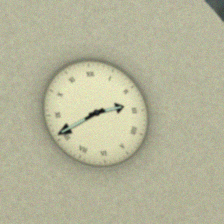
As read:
2:41
